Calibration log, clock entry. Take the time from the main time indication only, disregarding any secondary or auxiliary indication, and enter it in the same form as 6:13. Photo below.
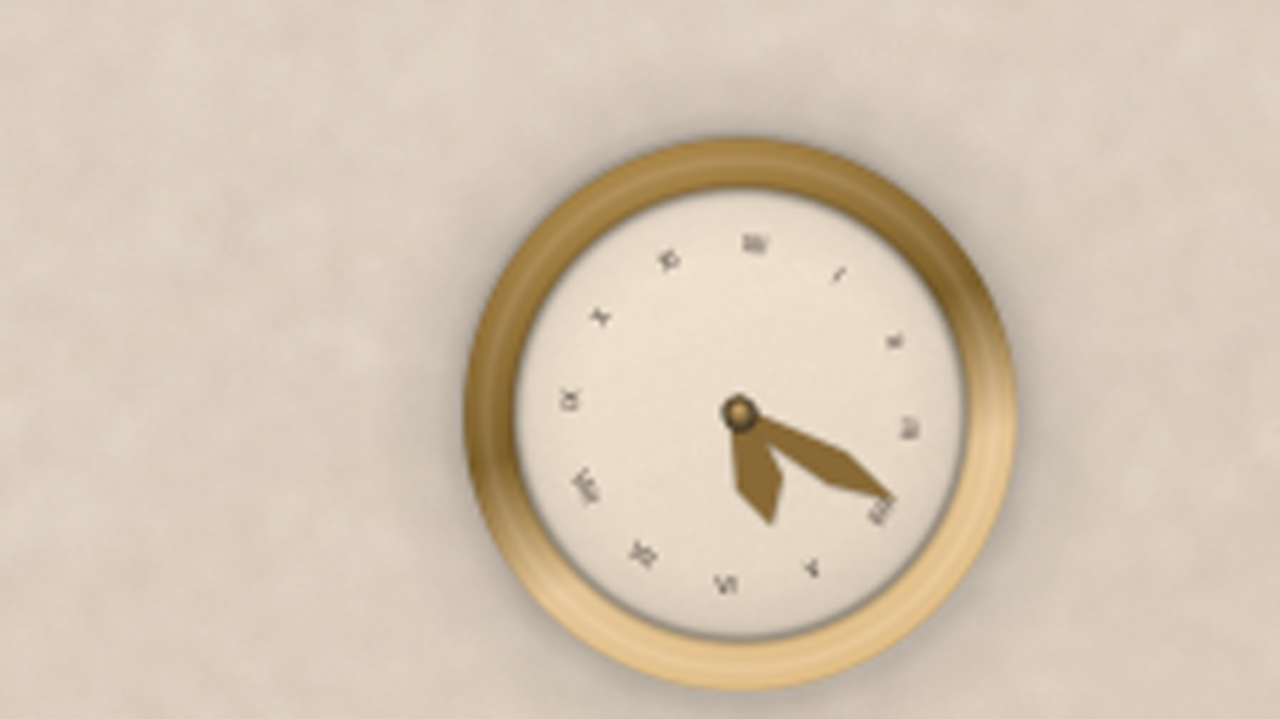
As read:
5:19
